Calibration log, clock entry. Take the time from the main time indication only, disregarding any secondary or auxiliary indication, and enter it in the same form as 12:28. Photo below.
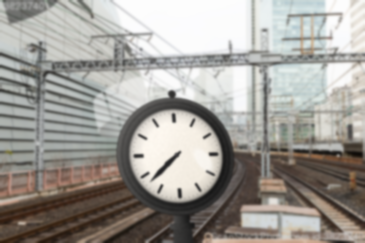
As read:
7:38
